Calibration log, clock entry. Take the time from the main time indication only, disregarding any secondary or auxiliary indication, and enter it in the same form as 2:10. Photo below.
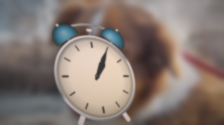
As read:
1:05
